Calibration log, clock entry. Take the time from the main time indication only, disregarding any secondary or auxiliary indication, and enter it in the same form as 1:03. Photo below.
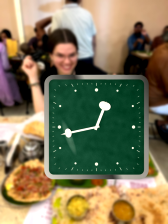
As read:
12:43
